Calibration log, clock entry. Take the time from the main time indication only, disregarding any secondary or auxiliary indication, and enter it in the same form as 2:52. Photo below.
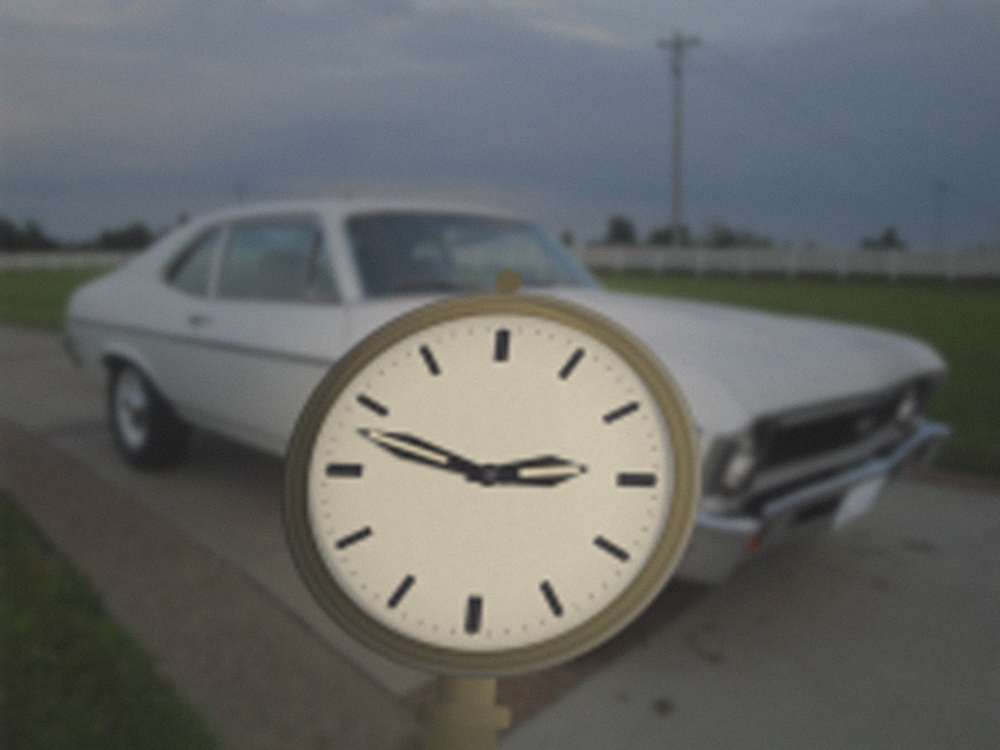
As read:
2:48
